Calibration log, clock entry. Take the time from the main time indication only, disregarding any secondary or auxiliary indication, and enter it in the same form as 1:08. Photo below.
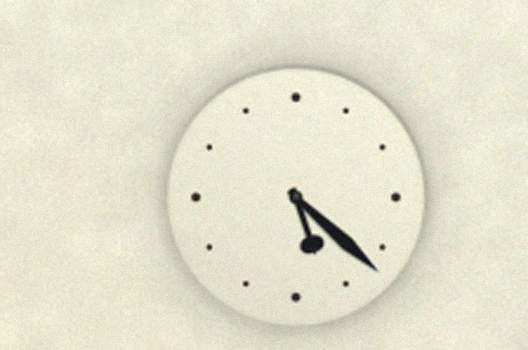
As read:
5:22
